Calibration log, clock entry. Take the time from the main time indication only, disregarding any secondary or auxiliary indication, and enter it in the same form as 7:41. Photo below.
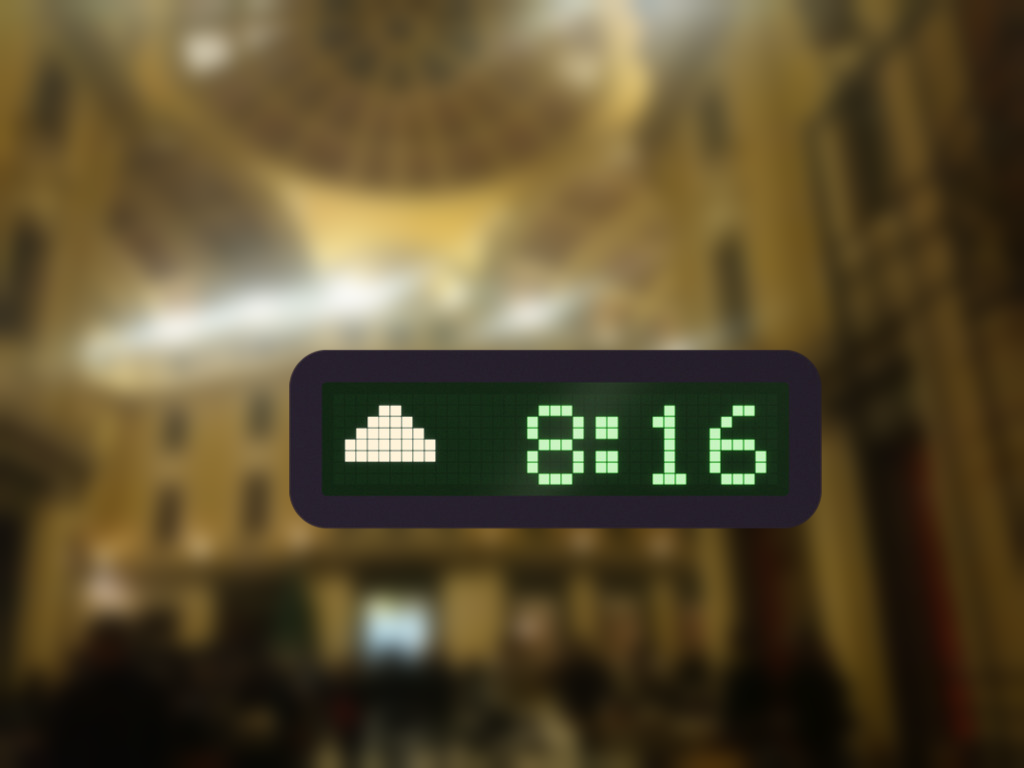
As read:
8:16
